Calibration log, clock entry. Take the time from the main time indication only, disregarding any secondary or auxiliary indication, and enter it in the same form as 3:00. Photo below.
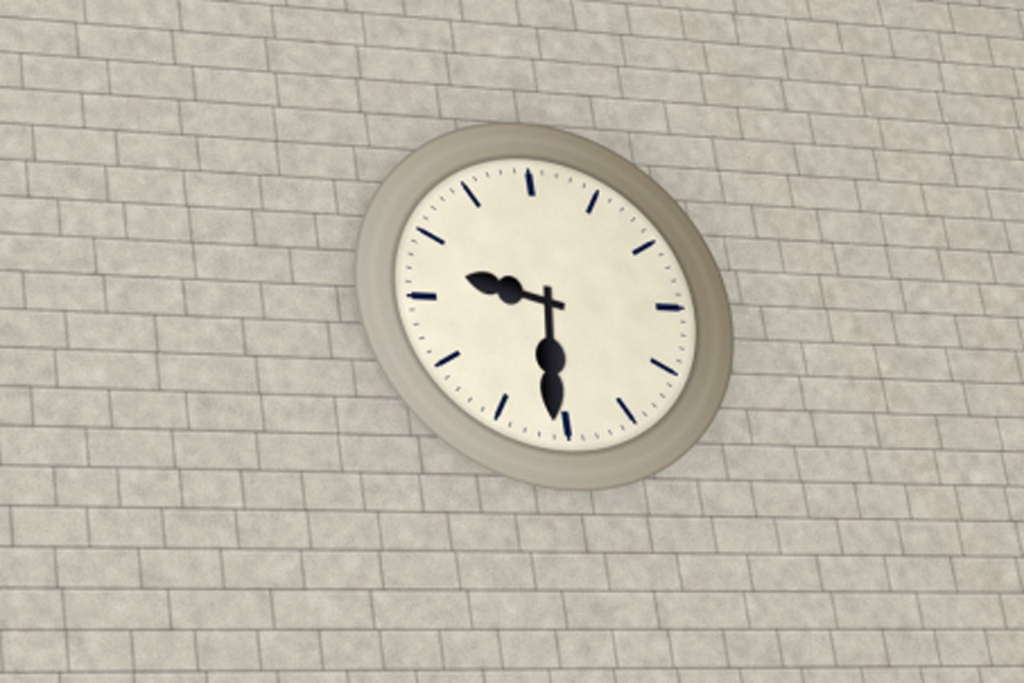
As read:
9:31
